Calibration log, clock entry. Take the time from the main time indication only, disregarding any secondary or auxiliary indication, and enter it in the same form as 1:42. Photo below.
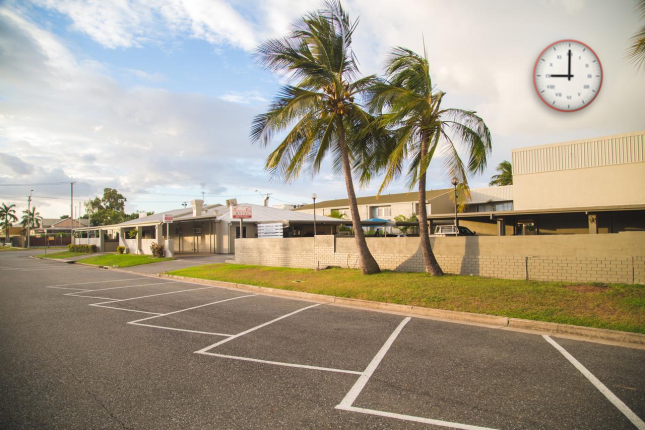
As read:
9:00
